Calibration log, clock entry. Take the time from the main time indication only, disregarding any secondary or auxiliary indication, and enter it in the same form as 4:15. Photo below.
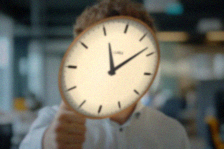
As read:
11:08
